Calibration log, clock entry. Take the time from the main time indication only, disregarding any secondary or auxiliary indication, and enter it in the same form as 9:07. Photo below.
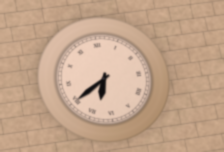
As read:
6:40
